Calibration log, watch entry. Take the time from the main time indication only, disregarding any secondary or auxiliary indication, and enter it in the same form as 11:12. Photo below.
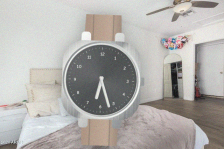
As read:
6:27
